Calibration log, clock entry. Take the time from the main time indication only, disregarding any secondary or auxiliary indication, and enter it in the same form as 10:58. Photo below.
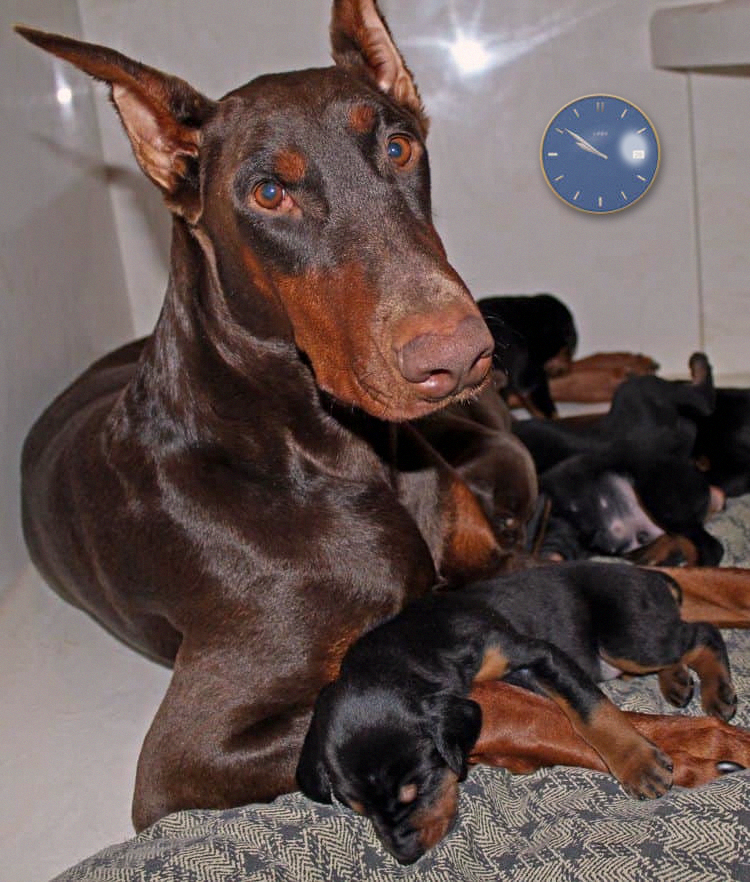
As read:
9:51
